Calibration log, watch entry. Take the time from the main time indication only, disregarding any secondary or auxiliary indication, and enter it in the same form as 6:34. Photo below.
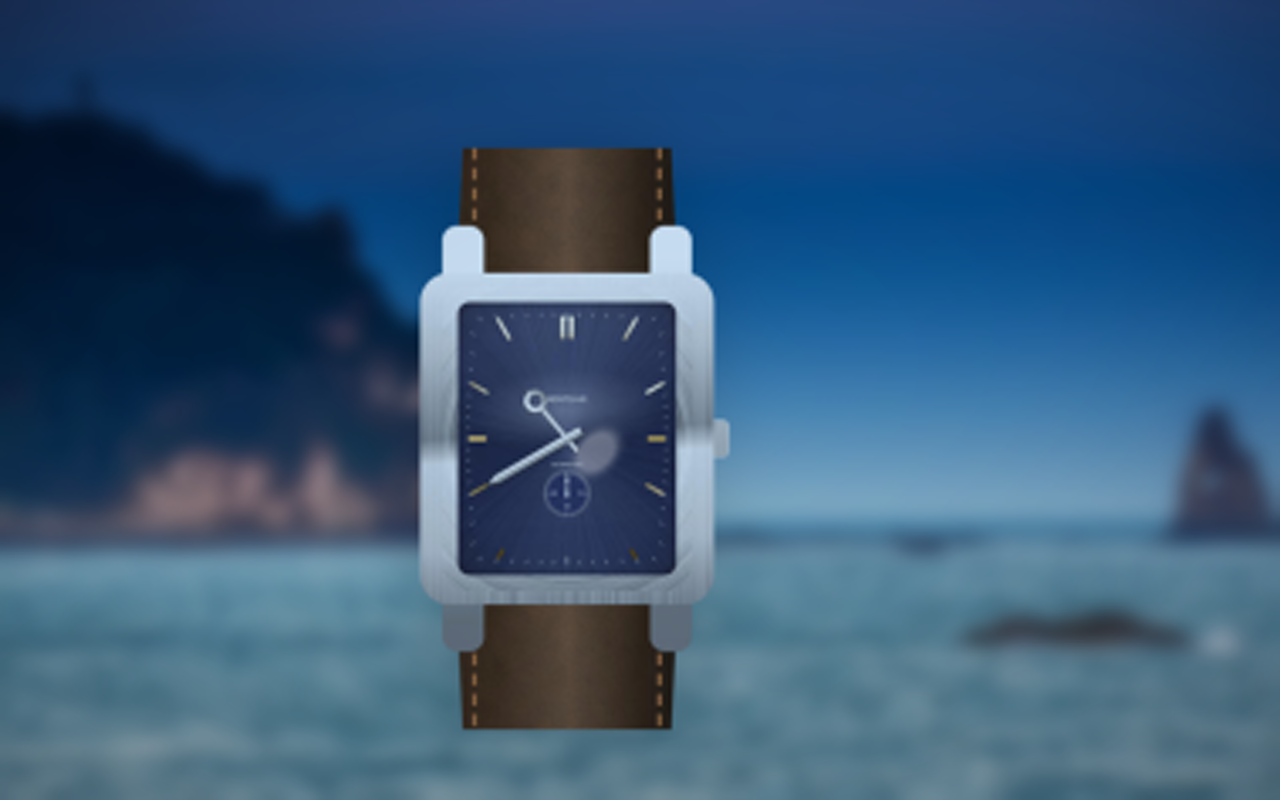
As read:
10:40
